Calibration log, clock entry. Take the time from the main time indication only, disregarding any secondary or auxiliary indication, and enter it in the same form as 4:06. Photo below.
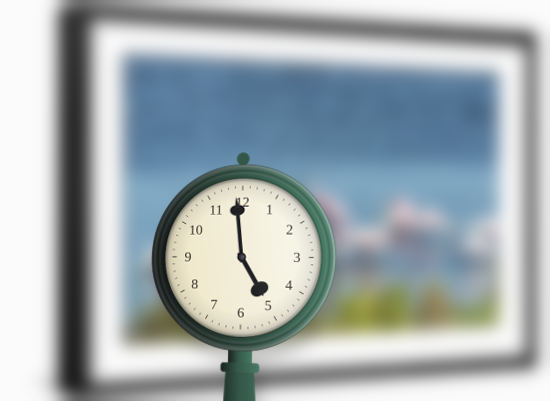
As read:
4:59
